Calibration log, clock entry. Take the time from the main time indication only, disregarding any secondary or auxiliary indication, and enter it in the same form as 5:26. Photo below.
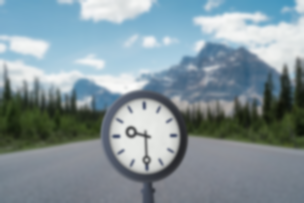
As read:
9:30
